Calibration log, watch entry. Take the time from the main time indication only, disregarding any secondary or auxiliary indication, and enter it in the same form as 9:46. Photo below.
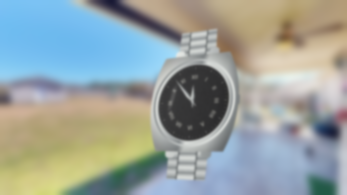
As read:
11:53
